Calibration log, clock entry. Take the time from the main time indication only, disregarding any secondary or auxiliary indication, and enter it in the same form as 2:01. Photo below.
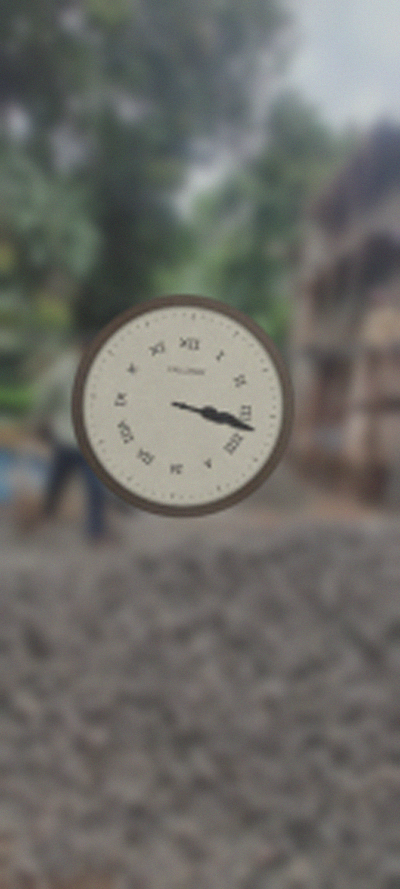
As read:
3:17
